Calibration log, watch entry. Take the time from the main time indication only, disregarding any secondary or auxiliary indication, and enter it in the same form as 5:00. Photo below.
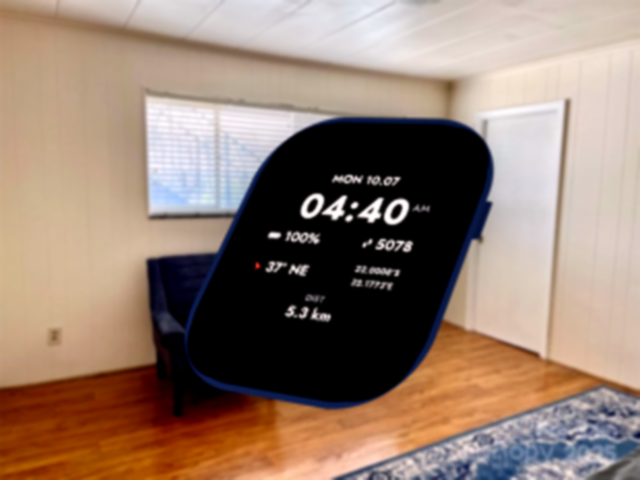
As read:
4:40
